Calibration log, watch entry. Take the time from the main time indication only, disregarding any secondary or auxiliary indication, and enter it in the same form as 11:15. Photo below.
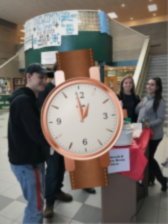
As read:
12:59
